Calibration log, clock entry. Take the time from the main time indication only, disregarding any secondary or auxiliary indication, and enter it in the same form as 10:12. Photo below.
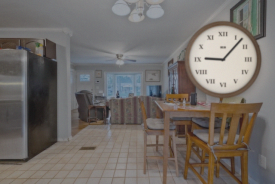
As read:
9:07
